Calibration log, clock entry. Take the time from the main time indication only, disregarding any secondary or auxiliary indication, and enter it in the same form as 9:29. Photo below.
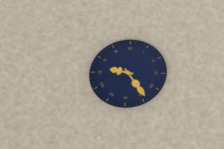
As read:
9:24
